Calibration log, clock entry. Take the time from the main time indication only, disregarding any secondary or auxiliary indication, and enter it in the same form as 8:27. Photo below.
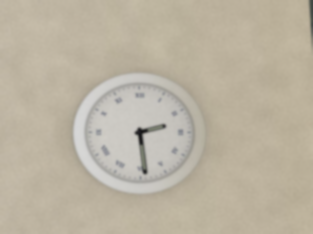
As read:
2:29
